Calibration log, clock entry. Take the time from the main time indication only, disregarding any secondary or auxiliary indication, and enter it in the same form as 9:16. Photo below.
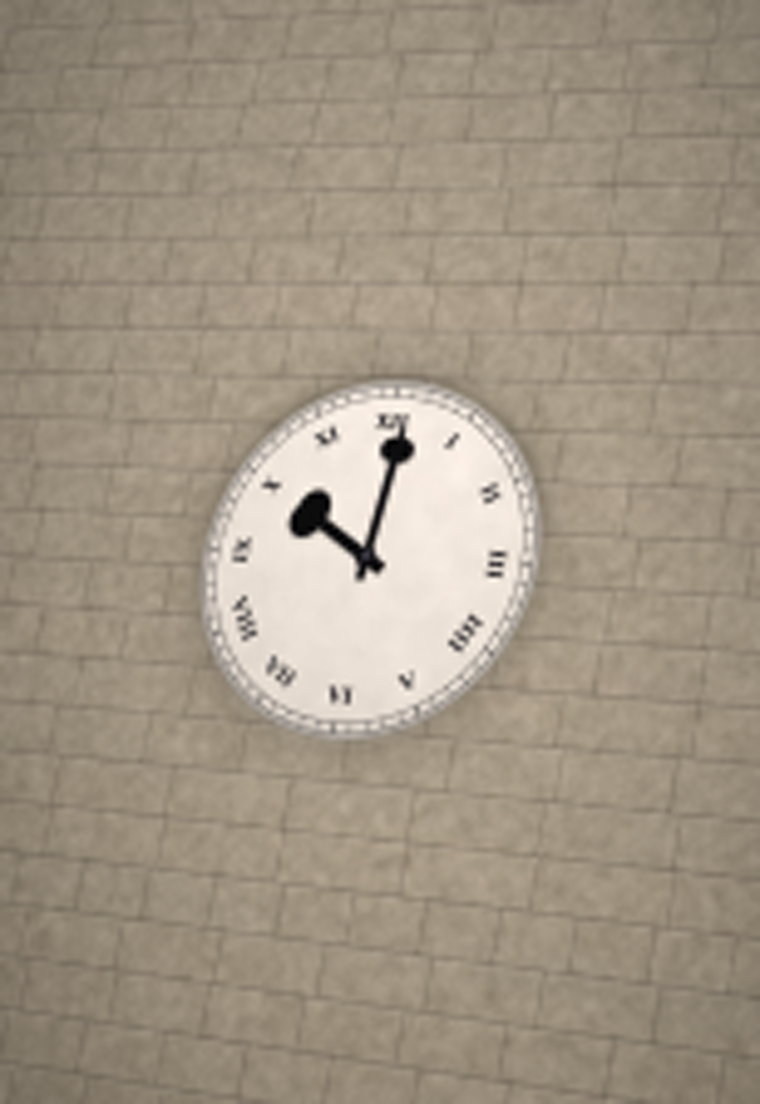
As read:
10:01
